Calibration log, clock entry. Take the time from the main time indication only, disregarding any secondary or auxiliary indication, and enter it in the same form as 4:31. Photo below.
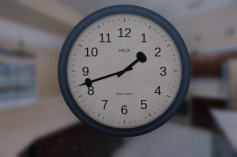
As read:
1:42
